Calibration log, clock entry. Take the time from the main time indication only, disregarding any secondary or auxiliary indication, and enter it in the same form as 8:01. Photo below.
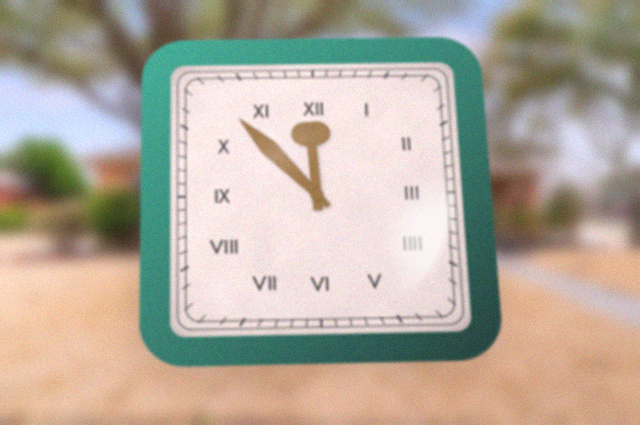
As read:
11:53
